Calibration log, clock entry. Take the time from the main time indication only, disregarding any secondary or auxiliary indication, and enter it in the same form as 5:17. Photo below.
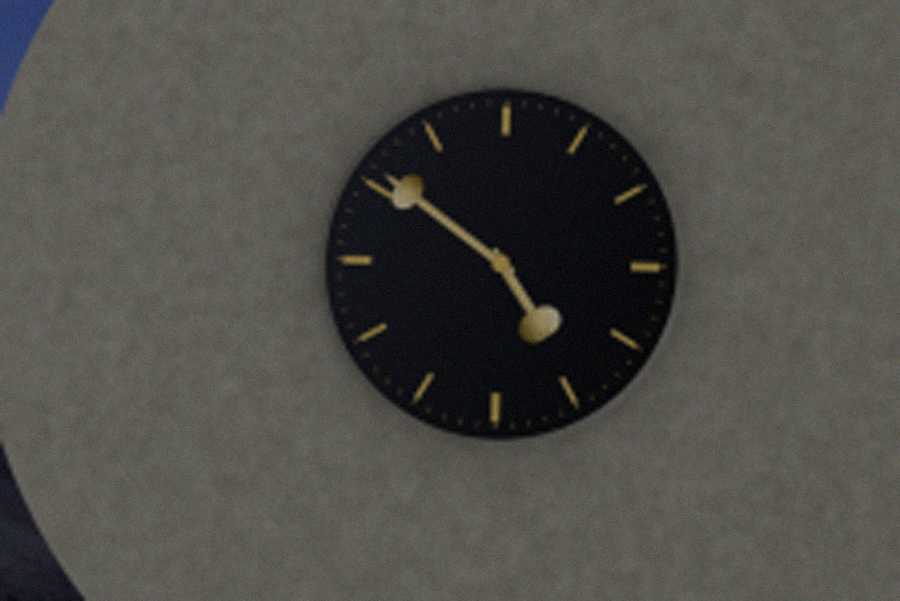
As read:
4:51
